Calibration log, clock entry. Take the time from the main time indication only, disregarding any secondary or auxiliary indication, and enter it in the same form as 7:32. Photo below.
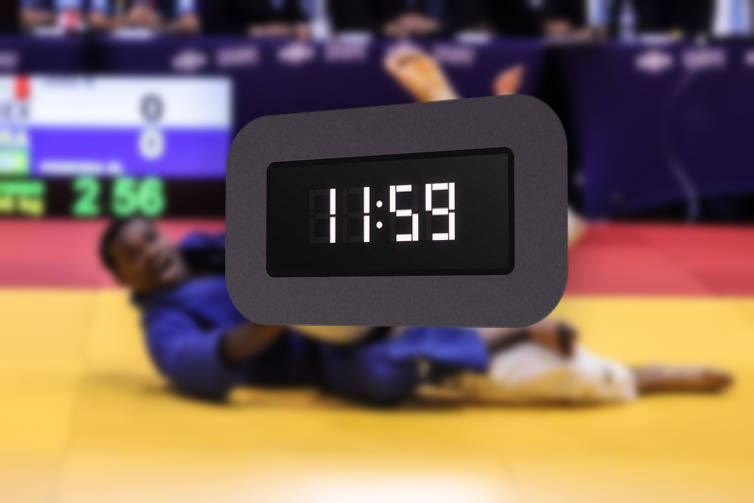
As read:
11:59
